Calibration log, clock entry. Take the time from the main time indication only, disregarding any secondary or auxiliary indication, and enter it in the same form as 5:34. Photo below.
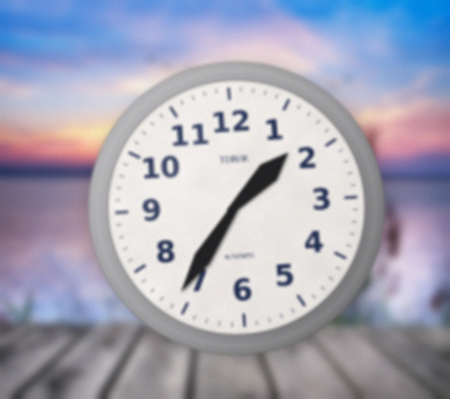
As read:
1:36
